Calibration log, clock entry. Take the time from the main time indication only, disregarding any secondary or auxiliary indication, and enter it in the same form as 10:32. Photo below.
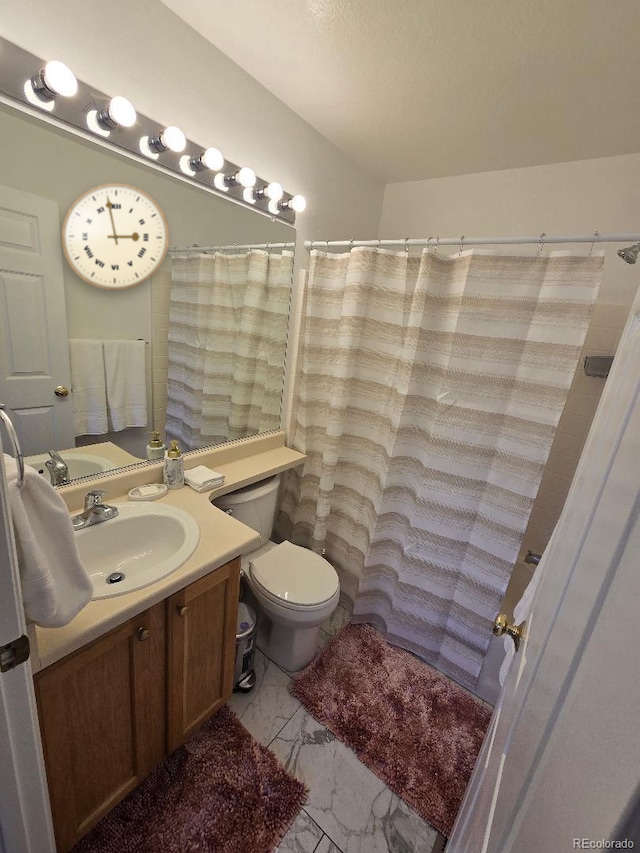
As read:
2:58
